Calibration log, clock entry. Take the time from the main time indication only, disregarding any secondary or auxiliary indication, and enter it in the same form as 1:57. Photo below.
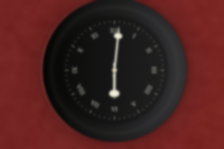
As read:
6:01
